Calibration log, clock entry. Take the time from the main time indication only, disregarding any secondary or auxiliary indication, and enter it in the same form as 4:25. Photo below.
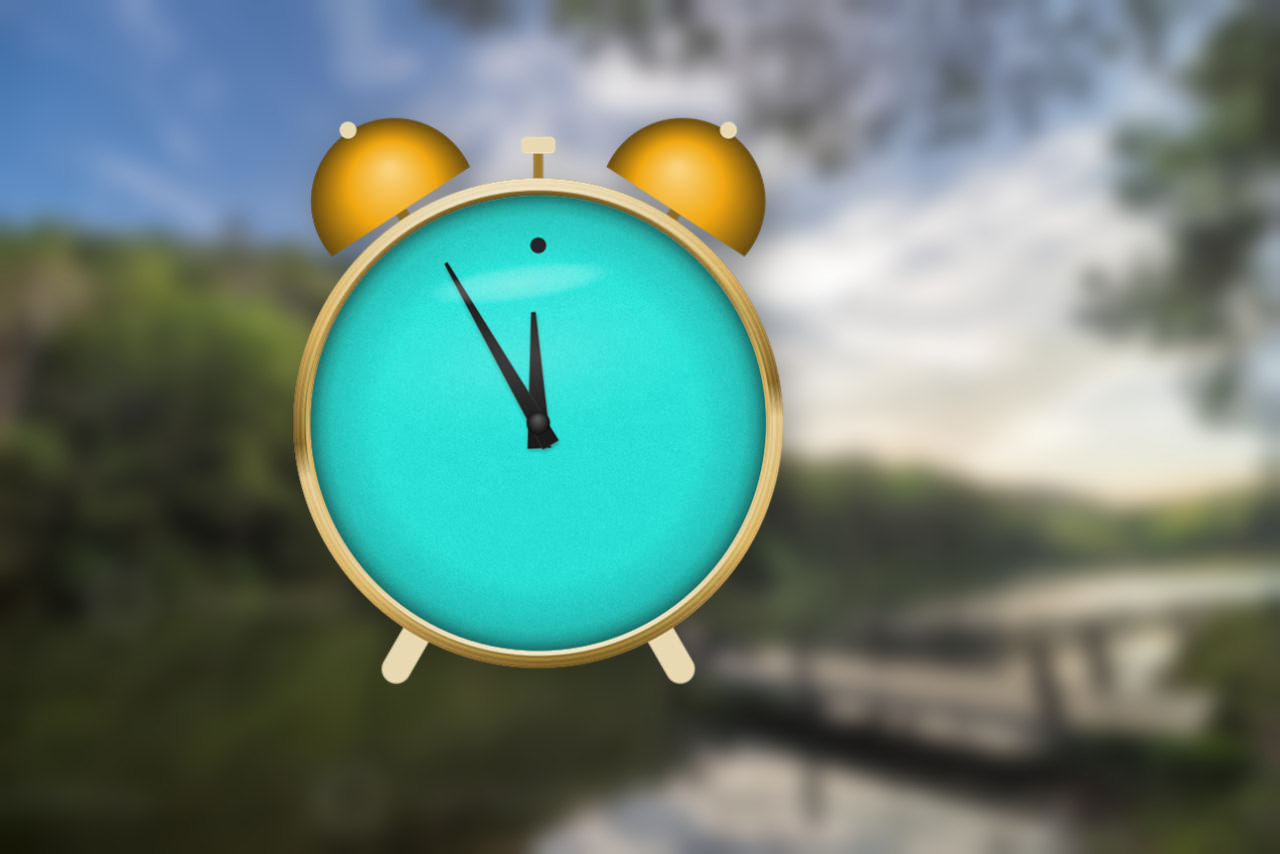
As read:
11:55
